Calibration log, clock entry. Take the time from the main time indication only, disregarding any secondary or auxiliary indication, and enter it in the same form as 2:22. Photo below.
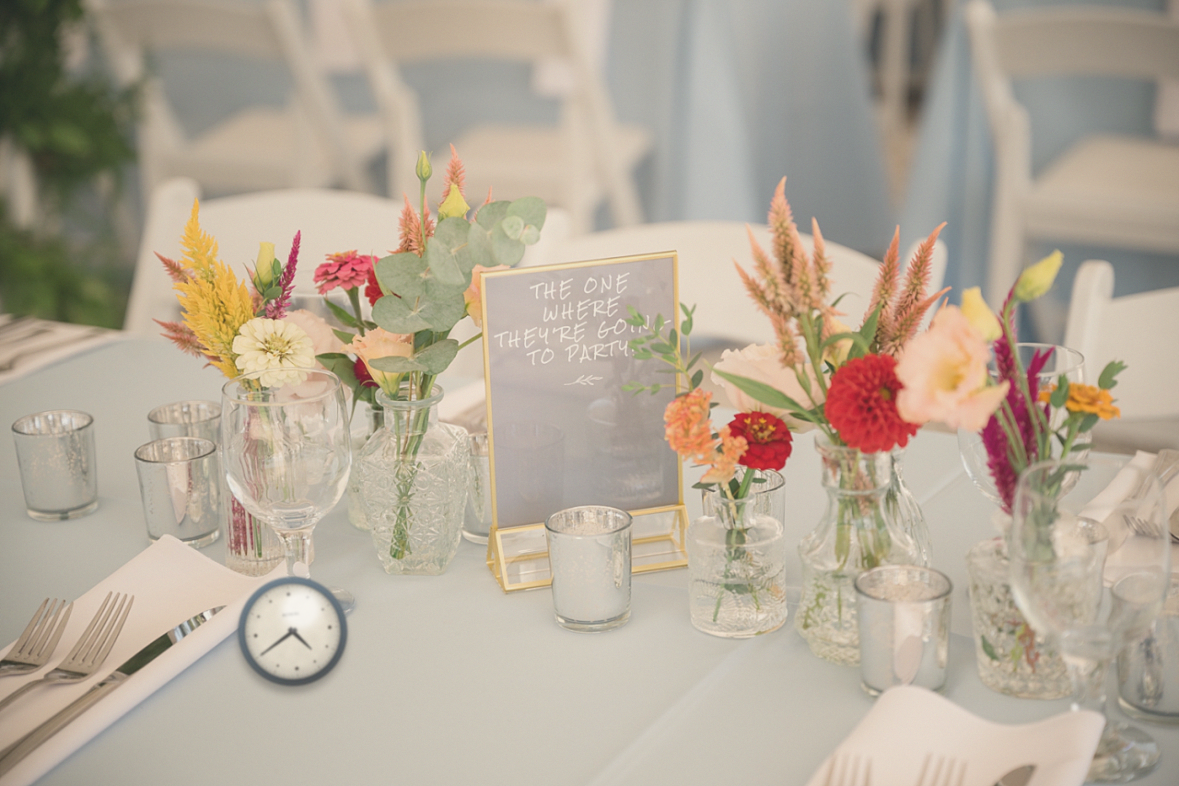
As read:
4:40
